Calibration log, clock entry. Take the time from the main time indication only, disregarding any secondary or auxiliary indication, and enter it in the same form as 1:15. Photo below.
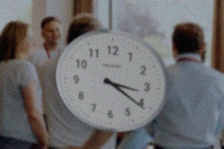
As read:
3:21
